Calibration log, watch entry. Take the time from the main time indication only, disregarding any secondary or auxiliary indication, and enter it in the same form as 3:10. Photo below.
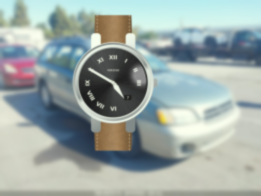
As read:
4:50
